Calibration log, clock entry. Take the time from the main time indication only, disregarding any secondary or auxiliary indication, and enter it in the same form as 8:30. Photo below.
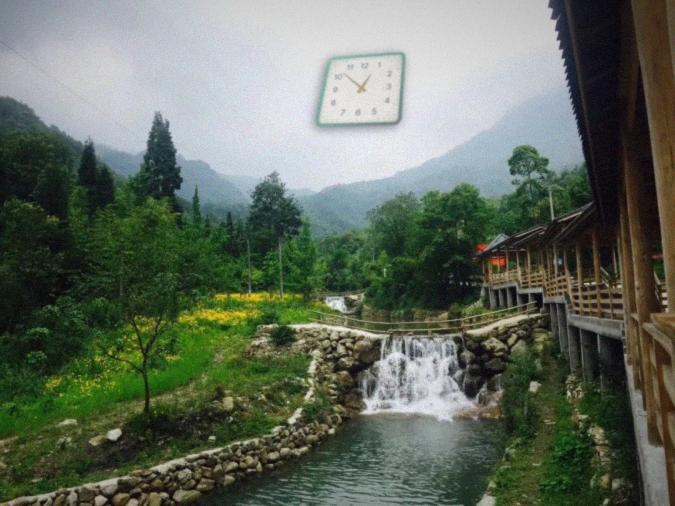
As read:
12:52
